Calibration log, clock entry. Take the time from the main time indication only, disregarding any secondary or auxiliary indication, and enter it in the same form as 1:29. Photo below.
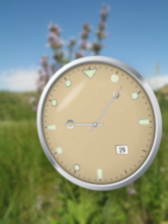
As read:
9:07
